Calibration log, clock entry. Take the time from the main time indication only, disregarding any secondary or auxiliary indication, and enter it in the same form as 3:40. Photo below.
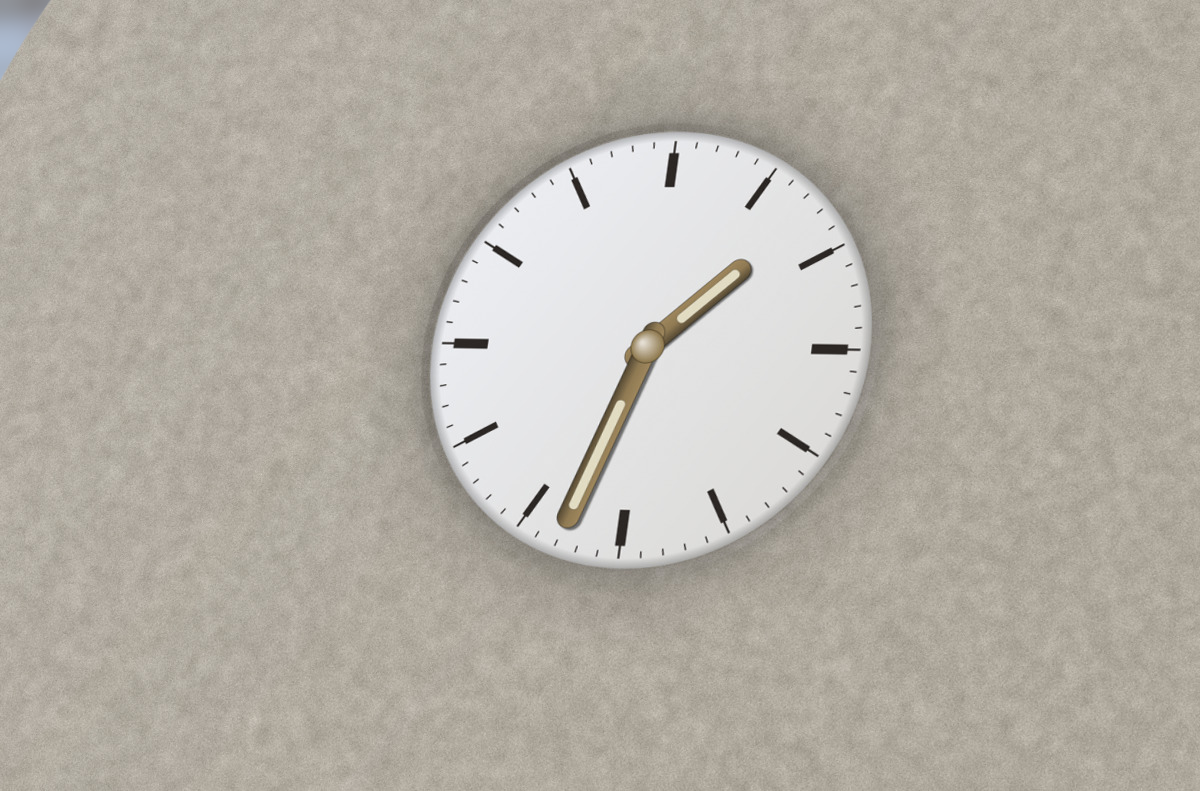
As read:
1:33
